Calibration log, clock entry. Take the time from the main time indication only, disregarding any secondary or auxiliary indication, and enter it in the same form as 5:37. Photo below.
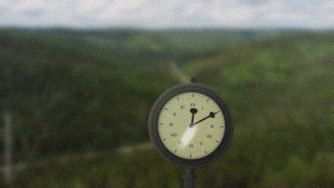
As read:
12:10
